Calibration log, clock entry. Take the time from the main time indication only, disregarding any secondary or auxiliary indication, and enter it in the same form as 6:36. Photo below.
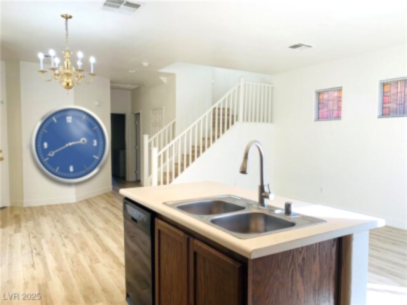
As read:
2:41
